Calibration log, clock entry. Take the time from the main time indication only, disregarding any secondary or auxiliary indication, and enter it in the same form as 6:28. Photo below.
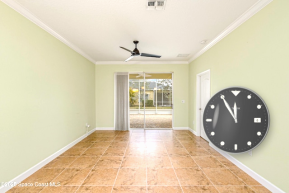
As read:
11:55
